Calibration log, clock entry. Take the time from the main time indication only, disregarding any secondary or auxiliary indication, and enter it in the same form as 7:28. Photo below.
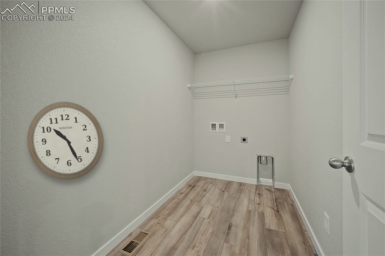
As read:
10:26
